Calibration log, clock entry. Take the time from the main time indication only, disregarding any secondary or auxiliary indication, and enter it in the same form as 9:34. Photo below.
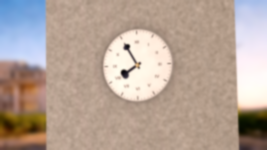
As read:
7:55
